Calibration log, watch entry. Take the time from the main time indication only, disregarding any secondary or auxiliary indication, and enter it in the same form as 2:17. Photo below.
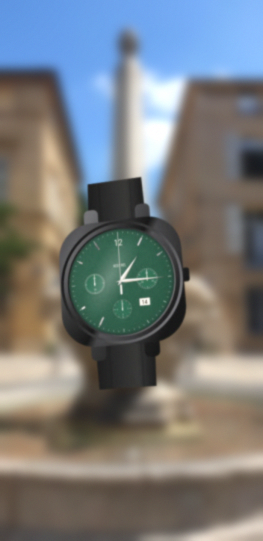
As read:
1:15
